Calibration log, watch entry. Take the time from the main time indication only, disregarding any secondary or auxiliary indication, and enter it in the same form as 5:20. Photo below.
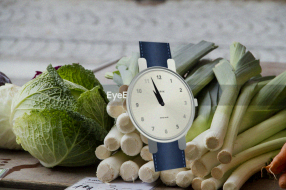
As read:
10:57
